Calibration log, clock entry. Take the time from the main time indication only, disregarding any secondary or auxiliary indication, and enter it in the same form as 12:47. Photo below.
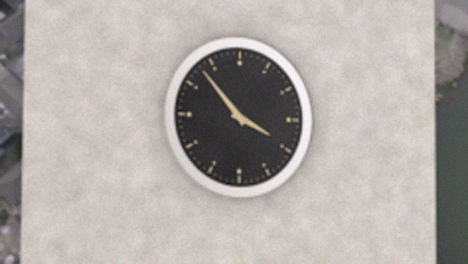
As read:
3:53
